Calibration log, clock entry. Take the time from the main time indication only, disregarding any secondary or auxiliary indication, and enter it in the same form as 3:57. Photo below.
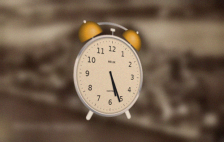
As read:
5:26
